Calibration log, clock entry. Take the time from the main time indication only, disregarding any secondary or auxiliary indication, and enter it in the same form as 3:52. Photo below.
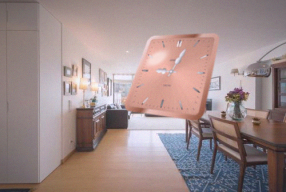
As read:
9:03
